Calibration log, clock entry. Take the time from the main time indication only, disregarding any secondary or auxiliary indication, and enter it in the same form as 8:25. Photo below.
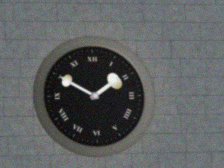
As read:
1:50
